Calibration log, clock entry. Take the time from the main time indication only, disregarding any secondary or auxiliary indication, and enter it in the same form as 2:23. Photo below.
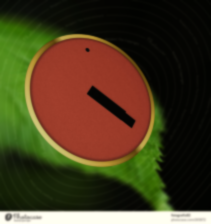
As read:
4:22
